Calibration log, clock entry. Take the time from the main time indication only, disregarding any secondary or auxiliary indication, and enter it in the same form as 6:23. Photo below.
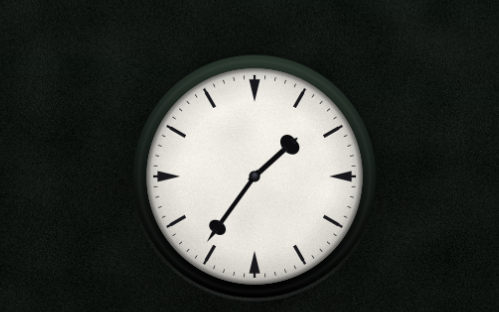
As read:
1:36
